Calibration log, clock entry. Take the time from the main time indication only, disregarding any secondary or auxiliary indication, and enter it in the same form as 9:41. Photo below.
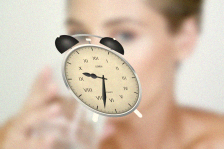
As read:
9:33
